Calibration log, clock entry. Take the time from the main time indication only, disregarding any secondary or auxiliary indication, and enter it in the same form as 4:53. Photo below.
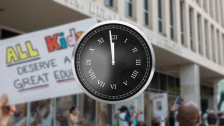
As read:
11:59
